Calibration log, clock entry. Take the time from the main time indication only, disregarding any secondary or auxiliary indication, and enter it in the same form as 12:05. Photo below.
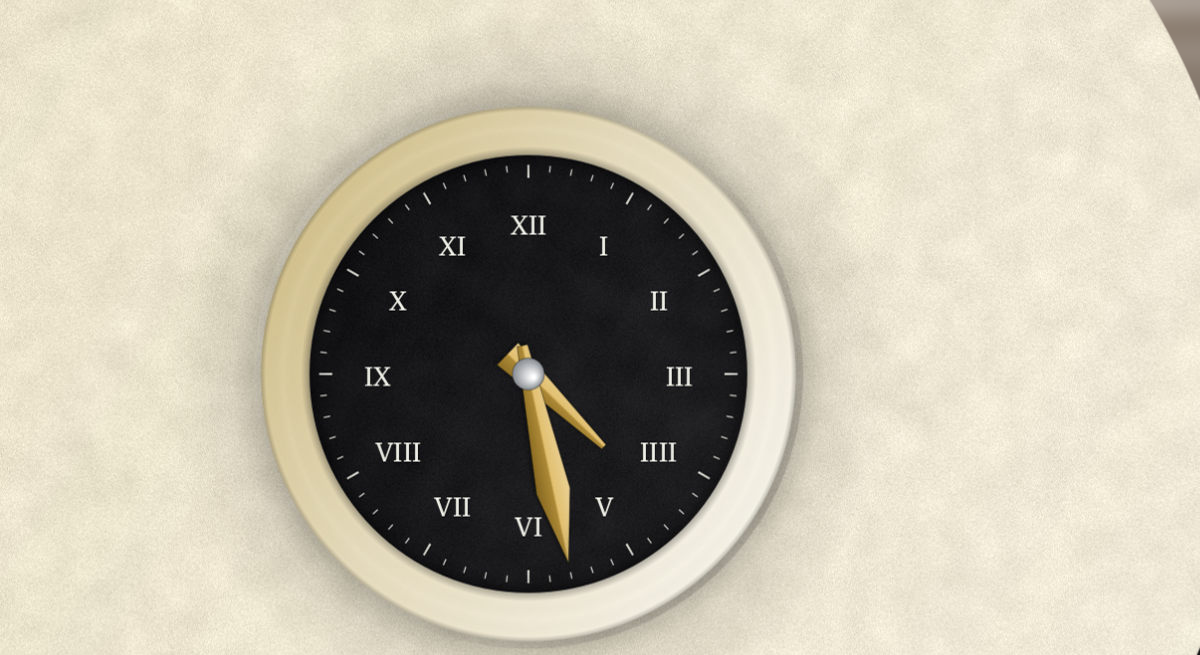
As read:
4:28
